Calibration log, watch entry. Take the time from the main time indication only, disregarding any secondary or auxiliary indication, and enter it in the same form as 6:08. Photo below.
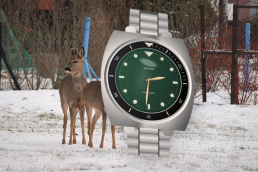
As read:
2:31
